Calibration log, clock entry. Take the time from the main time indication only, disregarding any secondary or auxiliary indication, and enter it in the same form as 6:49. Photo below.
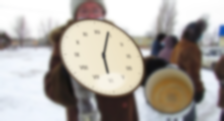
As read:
6:04
